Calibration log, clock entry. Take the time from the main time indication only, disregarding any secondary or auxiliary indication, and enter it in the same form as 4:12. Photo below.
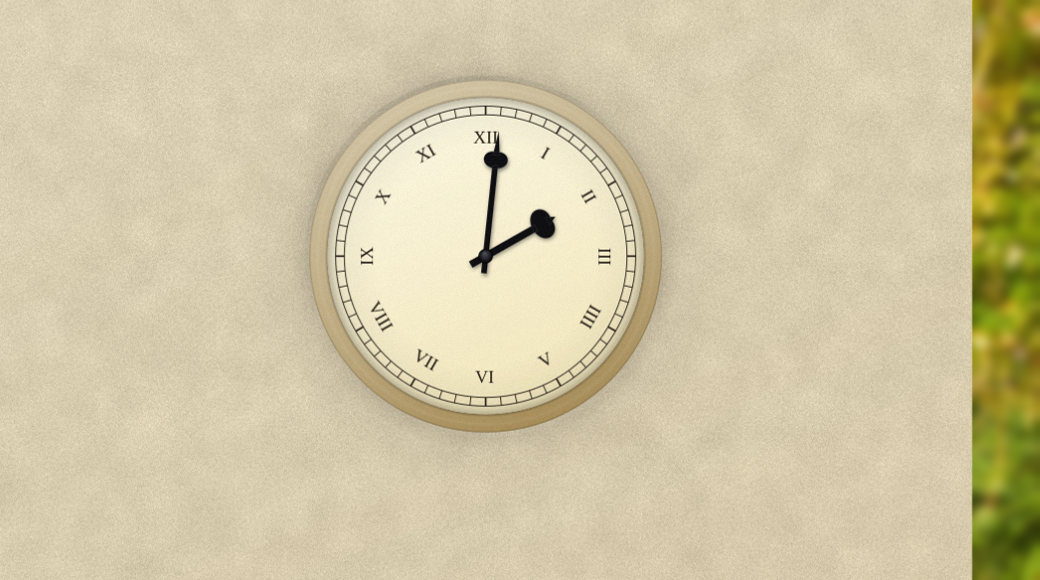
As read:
2:01
